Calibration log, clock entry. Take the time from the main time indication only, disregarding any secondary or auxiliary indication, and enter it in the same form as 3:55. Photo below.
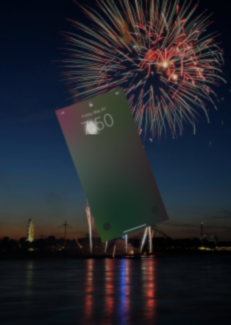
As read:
7:50
